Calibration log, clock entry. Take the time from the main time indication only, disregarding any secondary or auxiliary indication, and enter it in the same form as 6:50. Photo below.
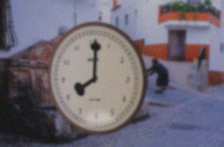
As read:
8:01
